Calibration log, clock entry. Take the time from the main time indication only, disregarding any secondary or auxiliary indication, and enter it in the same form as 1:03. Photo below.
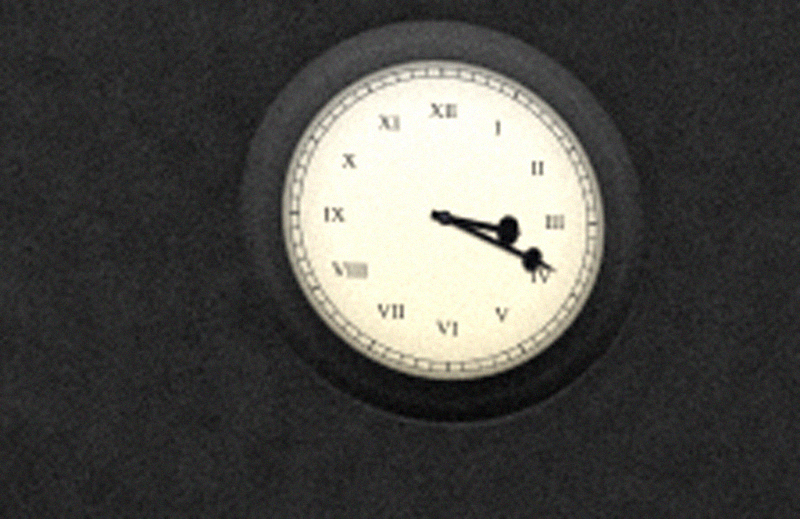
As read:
3:19
